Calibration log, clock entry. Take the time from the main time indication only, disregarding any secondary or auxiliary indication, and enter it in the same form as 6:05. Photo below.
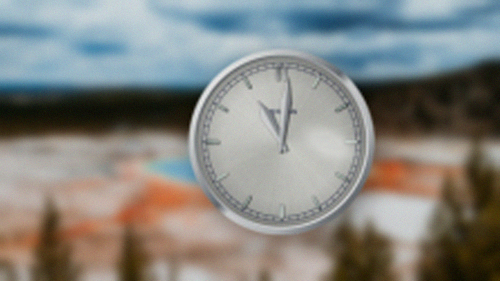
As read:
11:01
